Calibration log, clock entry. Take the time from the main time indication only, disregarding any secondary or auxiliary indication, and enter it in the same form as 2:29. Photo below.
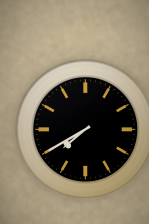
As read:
7:40
